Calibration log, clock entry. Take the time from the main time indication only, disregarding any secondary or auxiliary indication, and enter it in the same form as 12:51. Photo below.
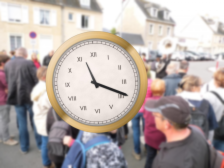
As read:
11:19
